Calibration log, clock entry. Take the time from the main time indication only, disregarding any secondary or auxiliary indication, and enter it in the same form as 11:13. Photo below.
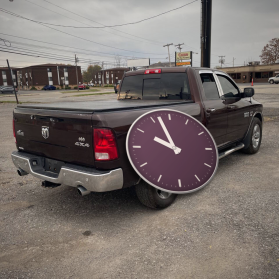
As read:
9:57
